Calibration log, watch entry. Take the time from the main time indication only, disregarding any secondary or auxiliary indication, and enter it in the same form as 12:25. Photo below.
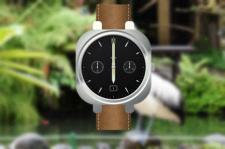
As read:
6:00
